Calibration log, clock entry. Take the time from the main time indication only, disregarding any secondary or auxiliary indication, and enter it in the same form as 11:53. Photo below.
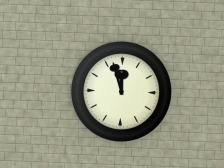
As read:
11:57
